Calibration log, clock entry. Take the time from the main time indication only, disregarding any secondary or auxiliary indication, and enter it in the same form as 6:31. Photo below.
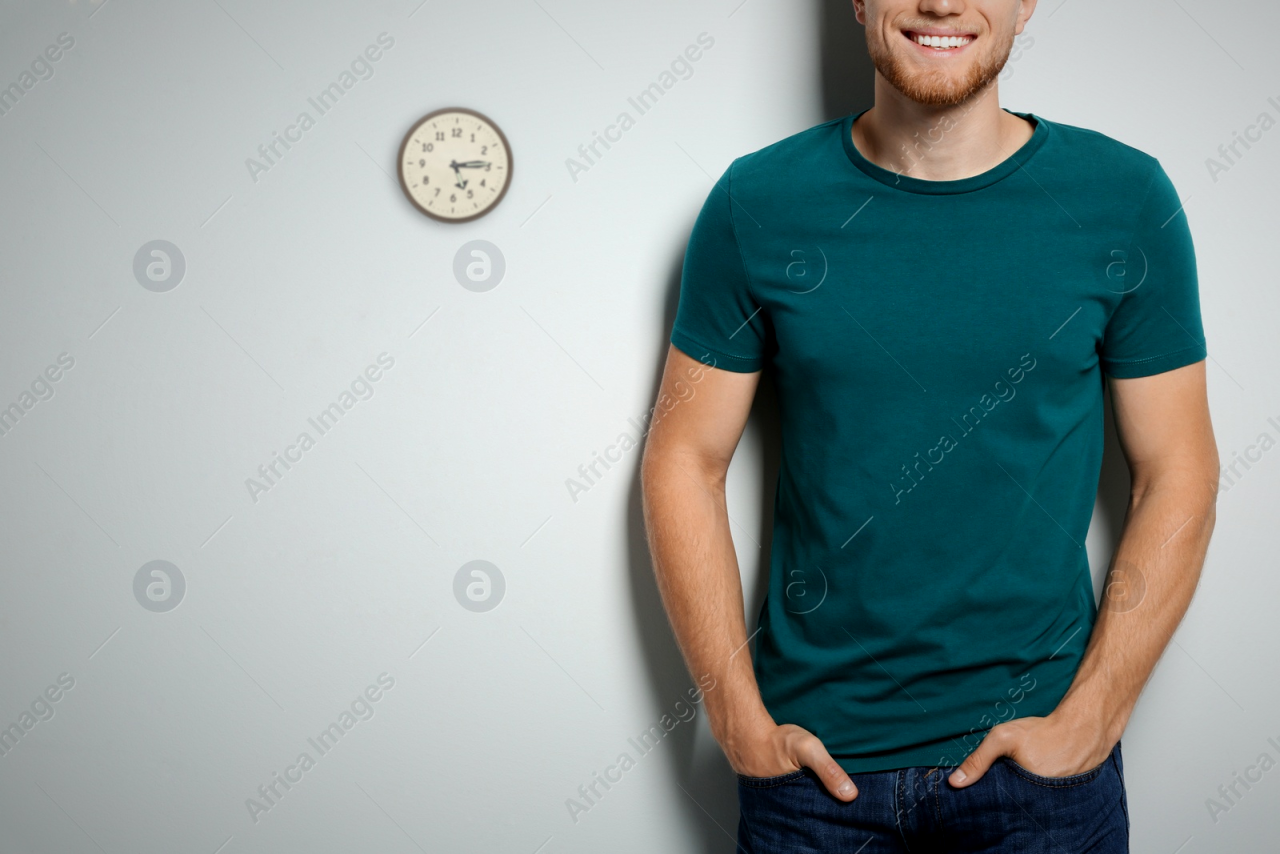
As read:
5:14
